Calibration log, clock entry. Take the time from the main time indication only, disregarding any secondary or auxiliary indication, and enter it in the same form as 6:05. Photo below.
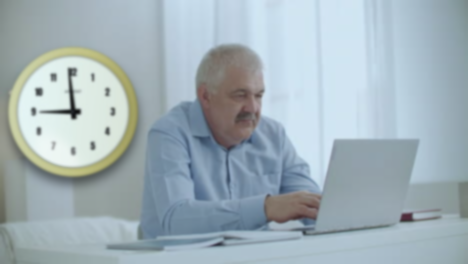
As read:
8:59
